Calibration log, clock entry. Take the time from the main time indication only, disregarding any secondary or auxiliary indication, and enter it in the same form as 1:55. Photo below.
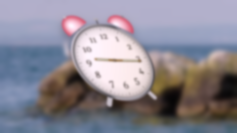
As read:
9:16
